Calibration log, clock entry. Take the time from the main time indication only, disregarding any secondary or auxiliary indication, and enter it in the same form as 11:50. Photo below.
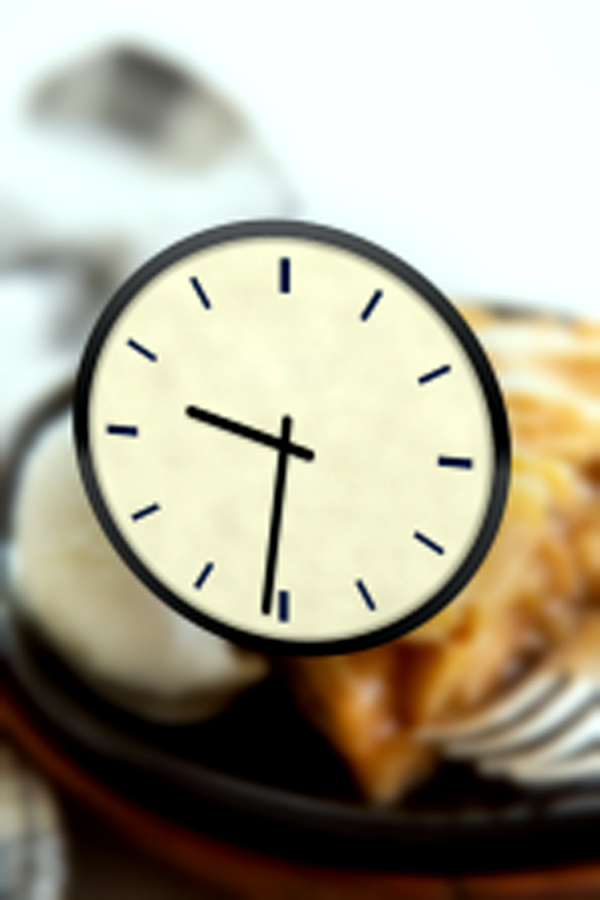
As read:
9:31
